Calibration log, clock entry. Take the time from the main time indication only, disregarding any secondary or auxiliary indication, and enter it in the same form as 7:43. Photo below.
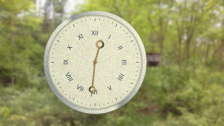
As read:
12:31
